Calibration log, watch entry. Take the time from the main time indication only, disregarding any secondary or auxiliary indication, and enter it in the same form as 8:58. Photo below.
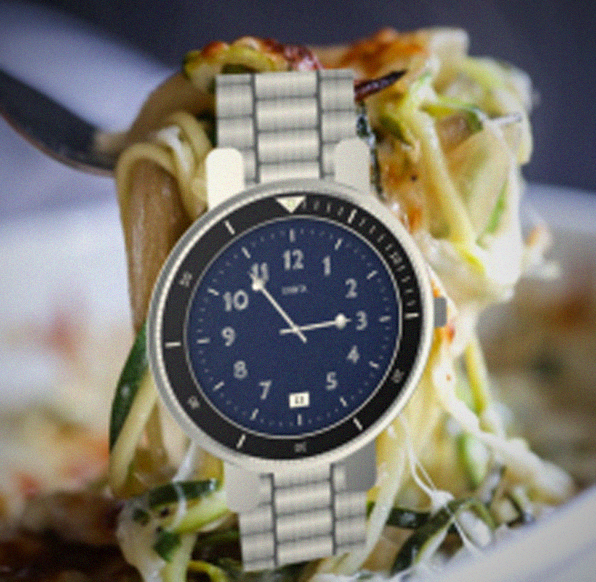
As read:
2:54
